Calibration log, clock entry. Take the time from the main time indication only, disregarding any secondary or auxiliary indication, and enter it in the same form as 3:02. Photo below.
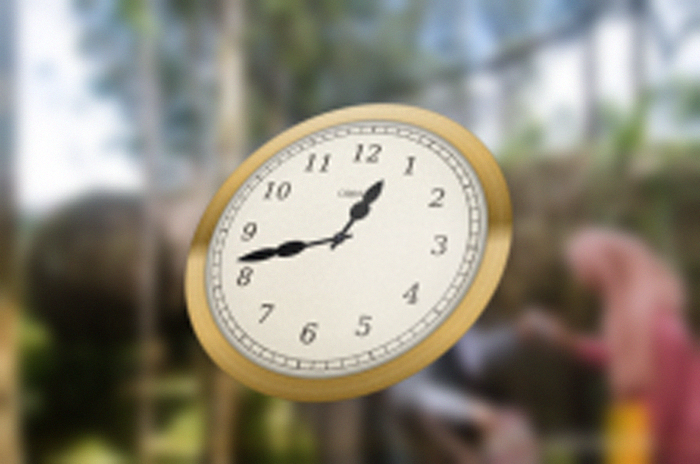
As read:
12:42
